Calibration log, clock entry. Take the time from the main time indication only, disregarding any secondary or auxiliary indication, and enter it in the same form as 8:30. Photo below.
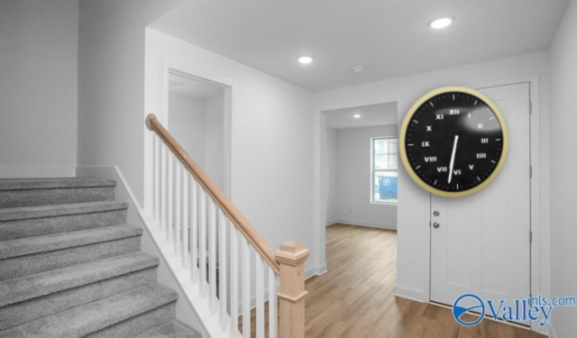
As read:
6:32
